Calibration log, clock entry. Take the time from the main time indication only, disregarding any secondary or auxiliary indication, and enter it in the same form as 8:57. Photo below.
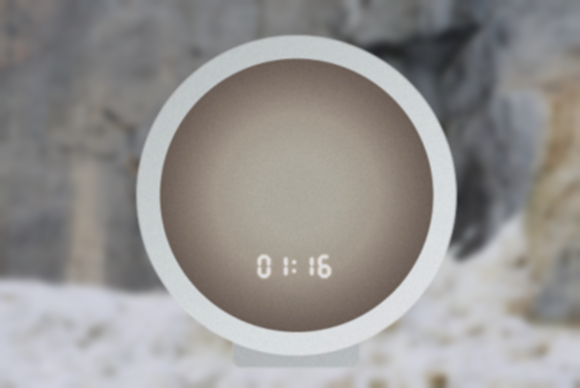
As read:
1:16
